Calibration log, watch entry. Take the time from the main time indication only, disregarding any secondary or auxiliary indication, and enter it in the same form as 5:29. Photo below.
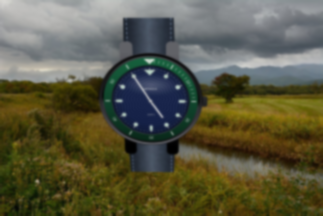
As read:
4:55
